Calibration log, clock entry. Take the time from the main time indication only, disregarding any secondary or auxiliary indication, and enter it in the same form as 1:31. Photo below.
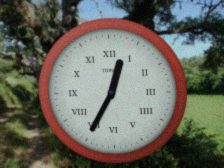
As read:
12:35
